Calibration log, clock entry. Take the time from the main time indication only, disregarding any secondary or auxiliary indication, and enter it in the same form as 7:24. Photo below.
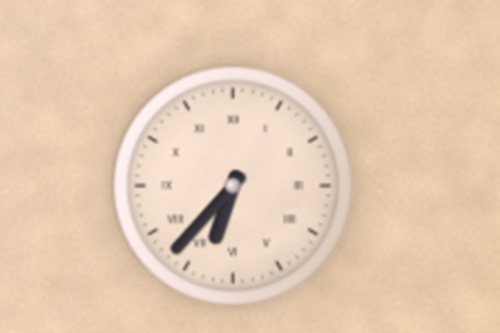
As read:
6:37
